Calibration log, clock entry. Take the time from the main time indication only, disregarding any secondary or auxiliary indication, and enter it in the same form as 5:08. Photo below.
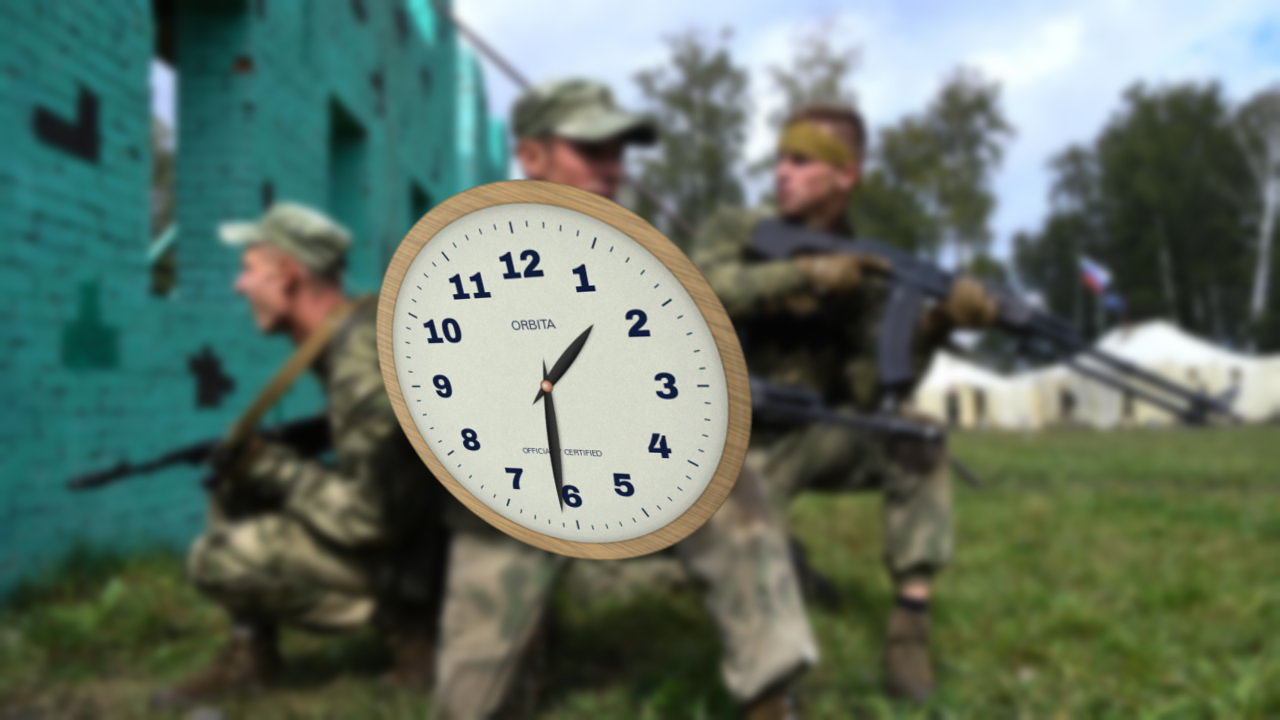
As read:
1:31
